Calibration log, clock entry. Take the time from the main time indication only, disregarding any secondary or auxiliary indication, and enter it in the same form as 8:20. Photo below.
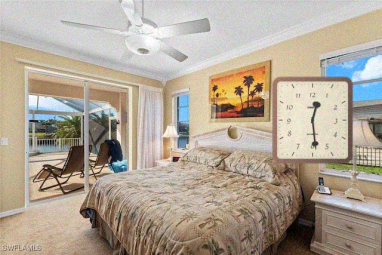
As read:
12:29
